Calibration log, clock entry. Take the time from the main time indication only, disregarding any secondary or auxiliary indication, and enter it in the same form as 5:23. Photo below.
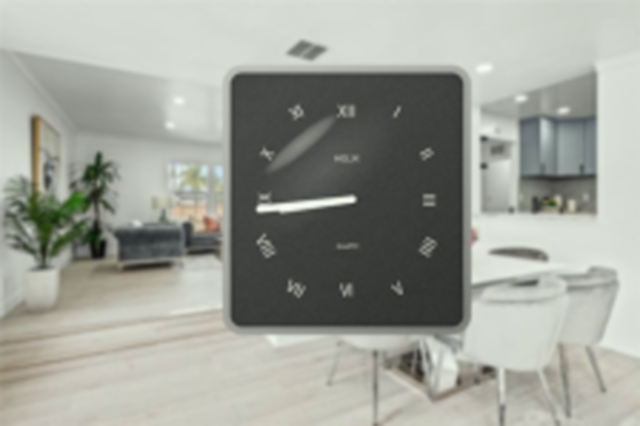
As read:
8:44
